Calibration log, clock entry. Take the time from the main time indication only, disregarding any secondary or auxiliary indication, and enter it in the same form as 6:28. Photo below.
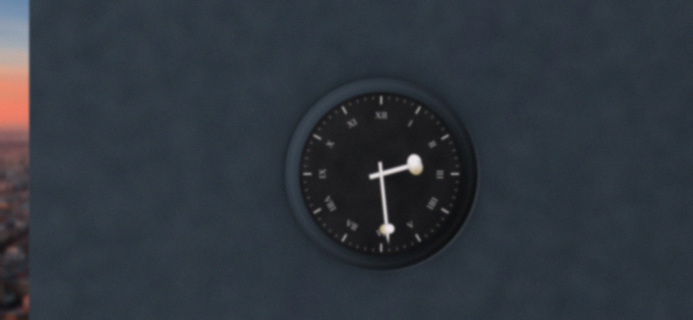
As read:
2:29
